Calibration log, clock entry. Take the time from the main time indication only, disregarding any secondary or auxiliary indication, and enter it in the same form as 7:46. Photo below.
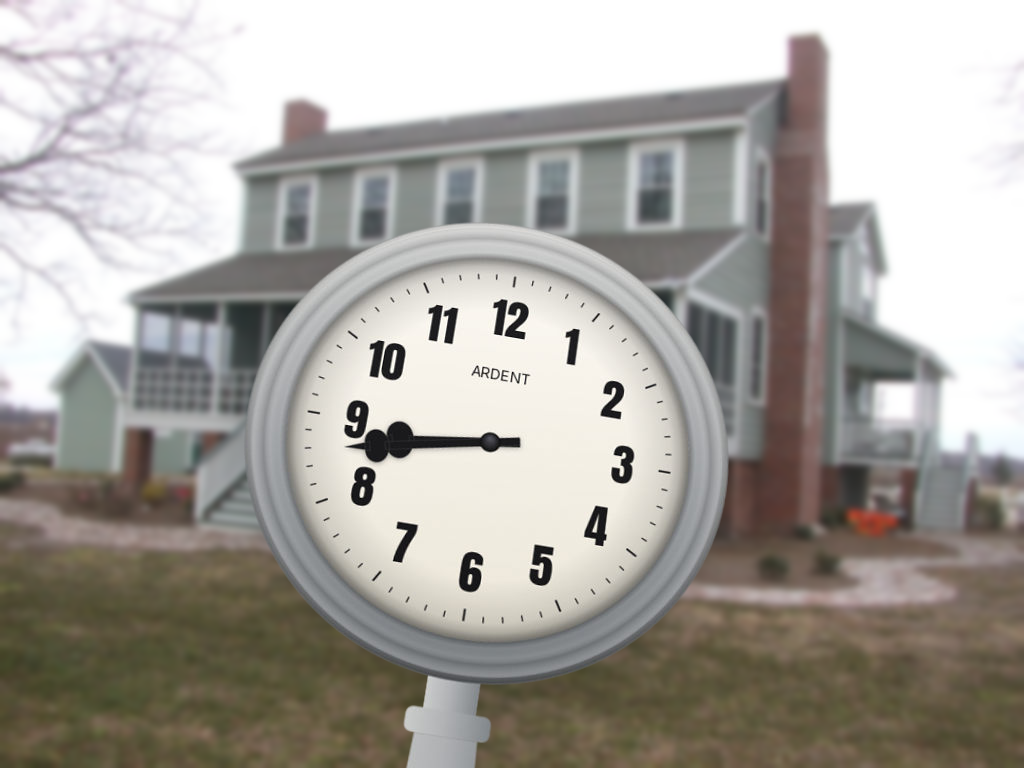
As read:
8:43
